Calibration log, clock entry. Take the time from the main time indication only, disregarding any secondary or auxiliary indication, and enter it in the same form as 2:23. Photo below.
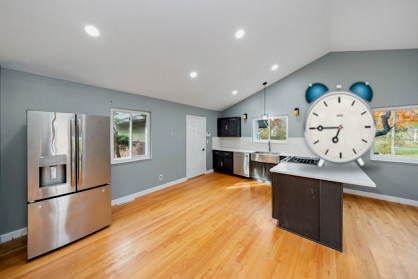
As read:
6:45
